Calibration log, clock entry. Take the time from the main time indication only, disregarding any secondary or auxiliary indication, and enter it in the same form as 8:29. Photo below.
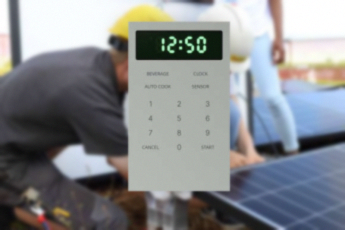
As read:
12:50
